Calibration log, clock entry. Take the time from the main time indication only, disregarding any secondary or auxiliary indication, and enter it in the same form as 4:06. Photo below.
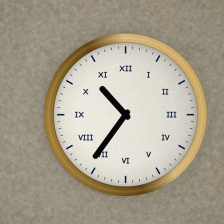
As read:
10:36
